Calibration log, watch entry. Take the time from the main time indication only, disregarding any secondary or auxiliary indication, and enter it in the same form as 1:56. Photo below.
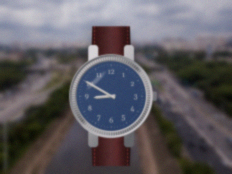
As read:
8:50
